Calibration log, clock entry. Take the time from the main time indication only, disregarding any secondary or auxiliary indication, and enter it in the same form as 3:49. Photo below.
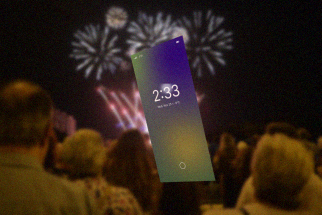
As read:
2:33
